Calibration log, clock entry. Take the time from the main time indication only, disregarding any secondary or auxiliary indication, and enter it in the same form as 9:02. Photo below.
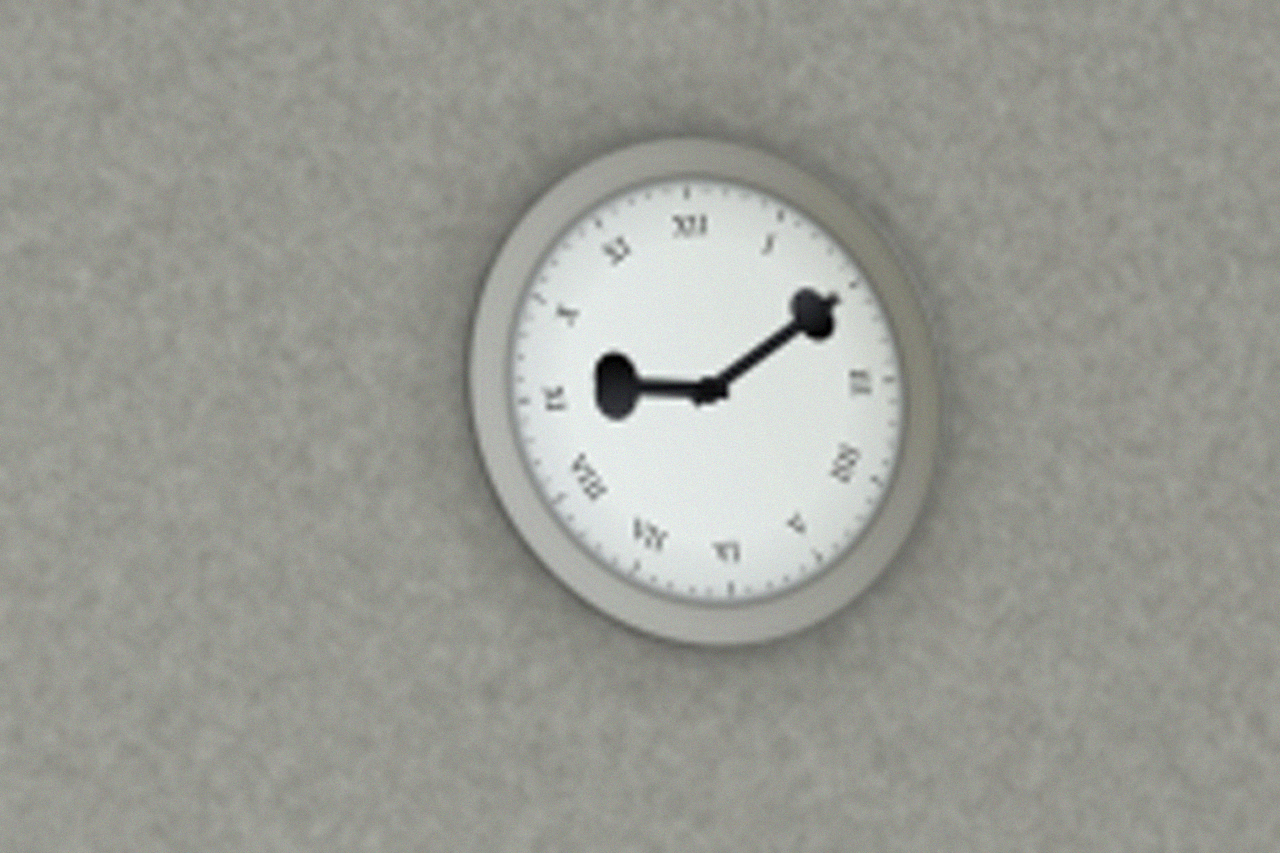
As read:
9:10
